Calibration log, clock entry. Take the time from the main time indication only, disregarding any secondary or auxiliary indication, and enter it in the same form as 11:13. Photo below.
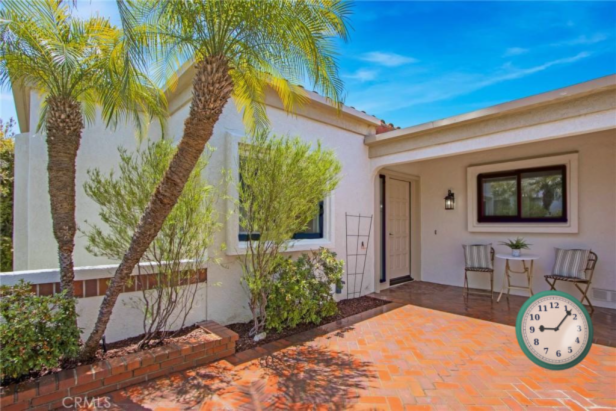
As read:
9:07
